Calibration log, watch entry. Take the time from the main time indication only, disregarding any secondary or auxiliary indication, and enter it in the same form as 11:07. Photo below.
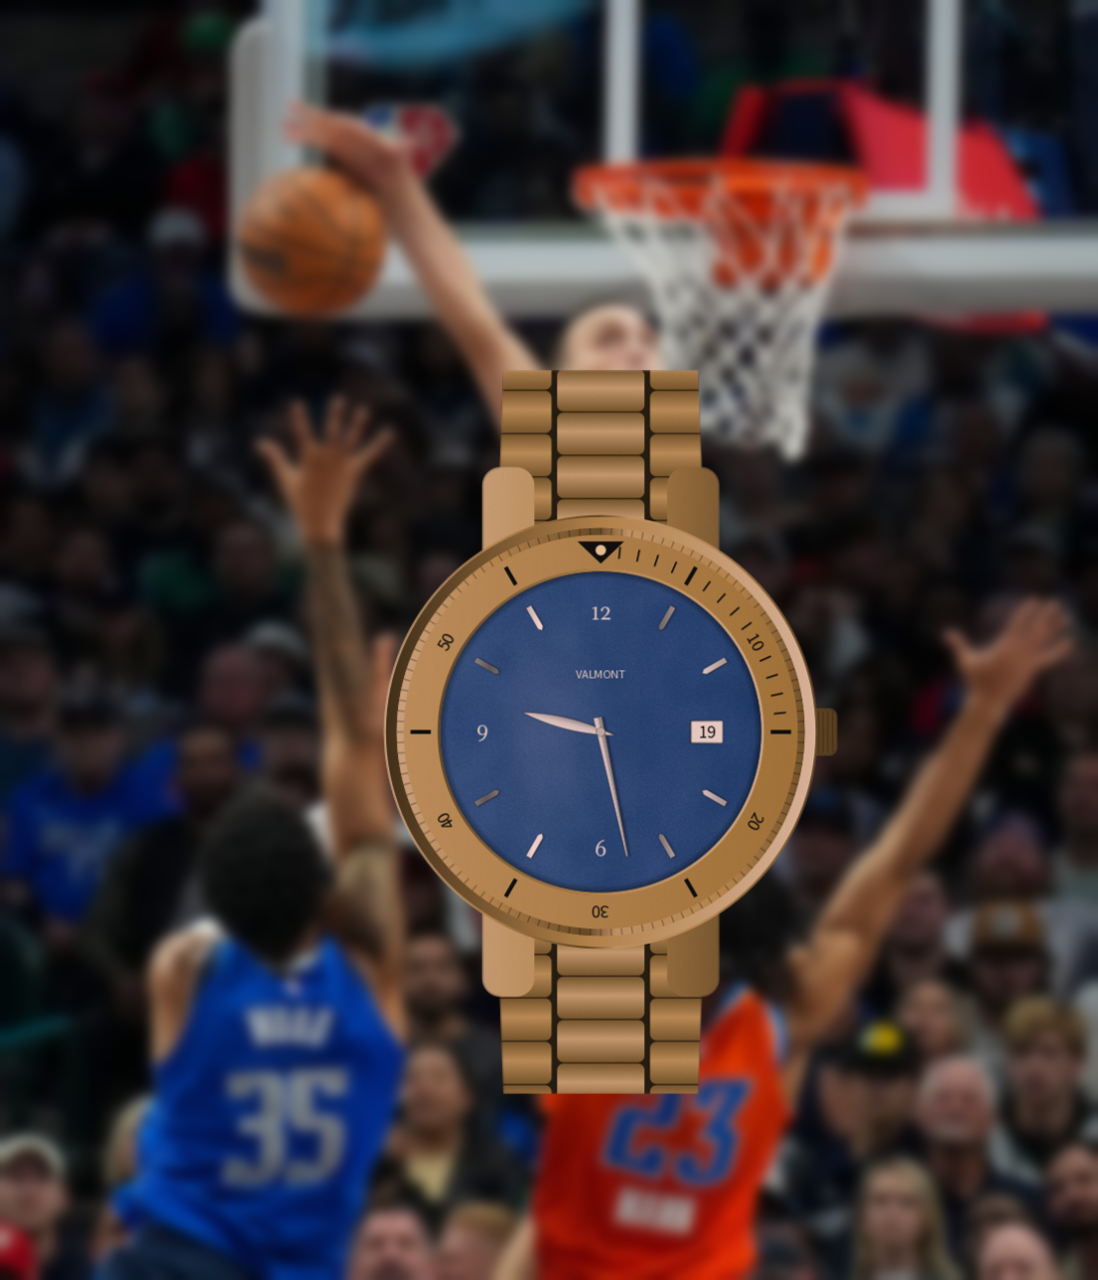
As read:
9:28
